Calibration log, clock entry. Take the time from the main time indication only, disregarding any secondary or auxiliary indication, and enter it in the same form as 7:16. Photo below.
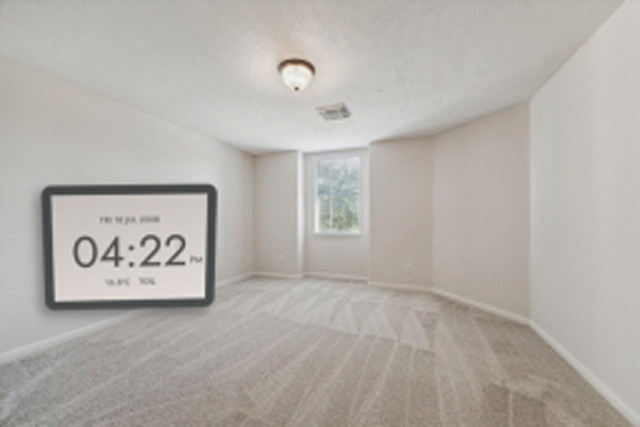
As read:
4:22
